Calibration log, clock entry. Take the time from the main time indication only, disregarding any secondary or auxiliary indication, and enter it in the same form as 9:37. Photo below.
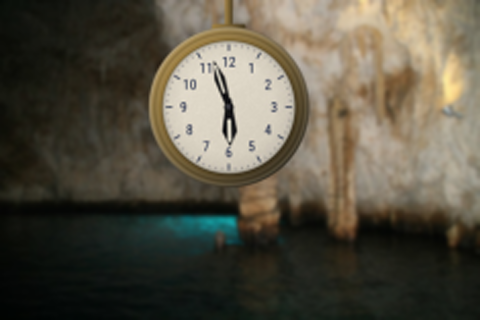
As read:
5:57
